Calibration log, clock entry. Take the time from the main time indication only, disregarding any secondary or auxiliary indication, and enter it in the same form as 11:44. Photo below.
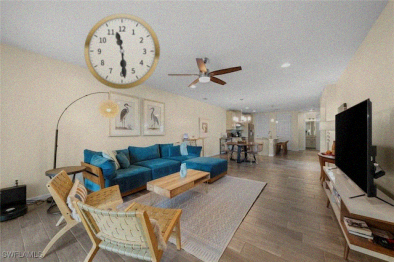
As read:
11:29
